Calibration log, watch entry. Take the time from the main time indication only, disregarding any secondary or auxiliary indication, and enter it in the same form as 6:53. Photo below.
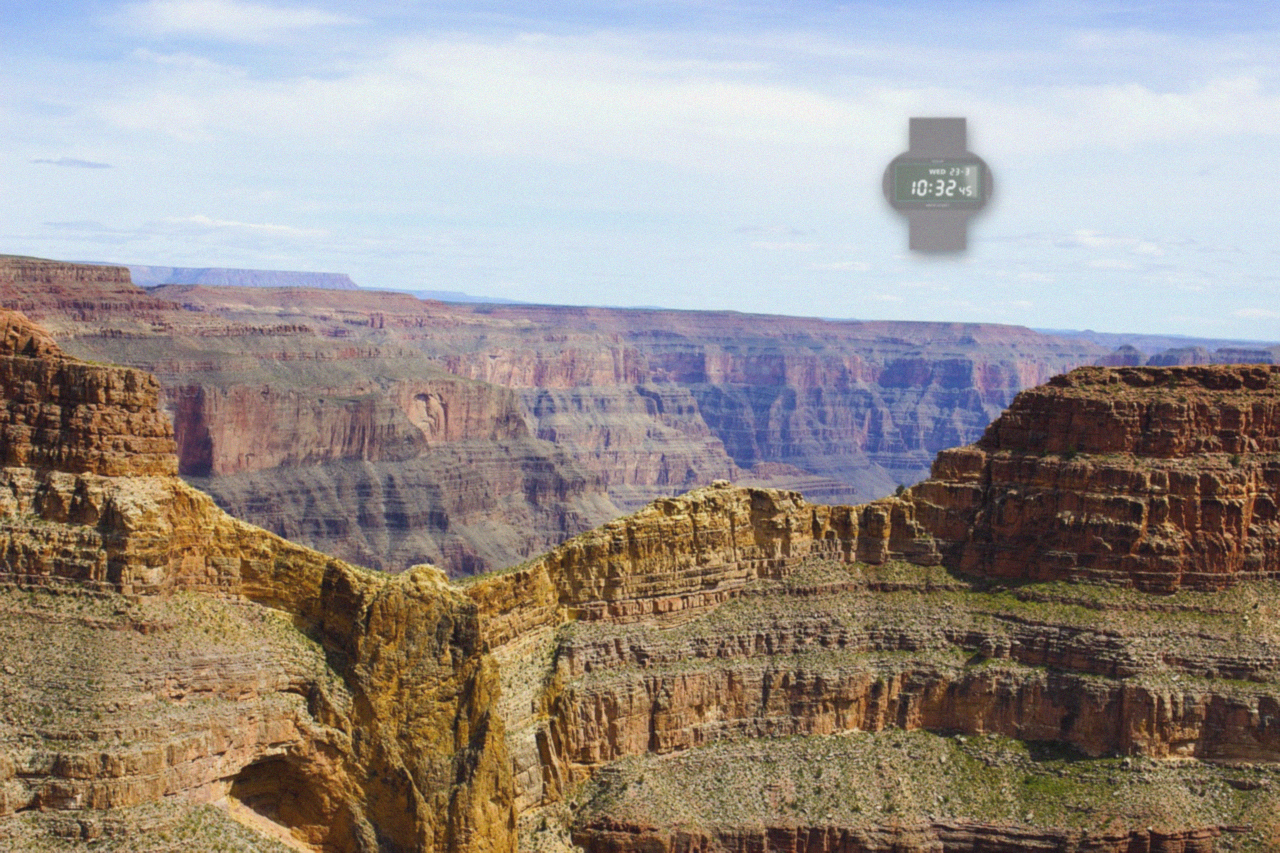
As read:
10:32
